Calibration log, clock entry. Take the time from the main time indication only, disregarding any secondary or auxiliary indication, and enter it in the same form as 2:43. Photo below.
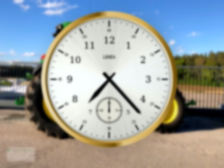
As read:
7:23
